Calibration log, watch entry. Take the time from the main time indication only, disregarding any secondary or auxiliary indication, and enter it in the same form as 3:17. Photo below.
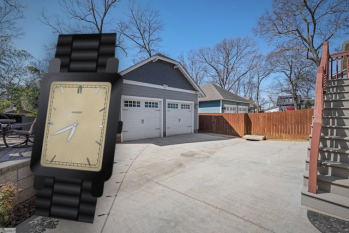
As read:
6:41
